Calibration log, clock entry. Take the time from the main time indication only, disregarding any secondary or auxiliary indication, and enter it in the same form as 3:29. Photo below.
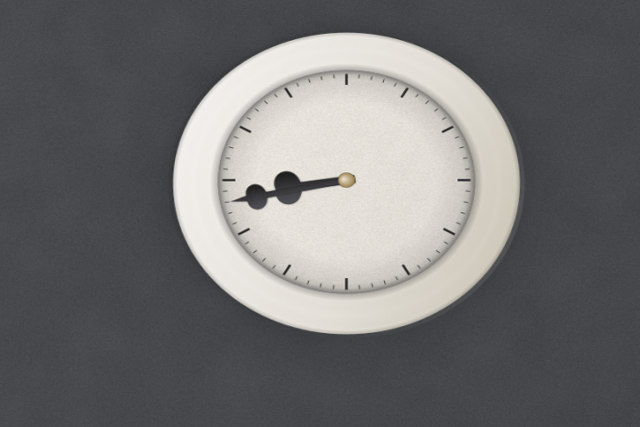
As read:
8:43
